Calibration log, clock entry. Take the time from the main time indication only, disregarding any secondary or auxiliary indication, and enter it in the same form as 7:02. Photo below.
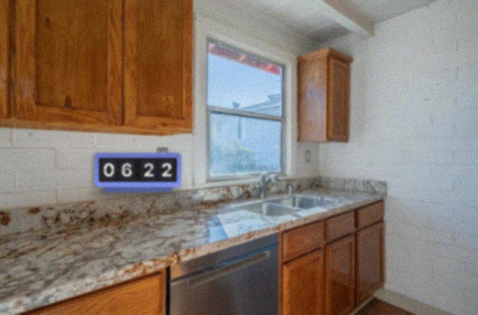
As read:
6:22
